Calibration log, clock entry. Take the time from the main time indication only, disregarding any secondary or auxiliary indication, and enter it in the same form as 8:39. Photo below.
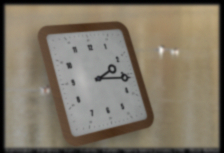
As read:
2:16
